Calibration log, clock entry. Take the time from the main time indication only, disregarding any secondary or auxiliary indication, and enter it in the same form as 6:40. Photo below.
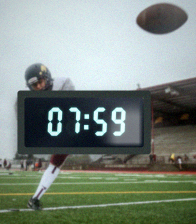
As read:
7:59
